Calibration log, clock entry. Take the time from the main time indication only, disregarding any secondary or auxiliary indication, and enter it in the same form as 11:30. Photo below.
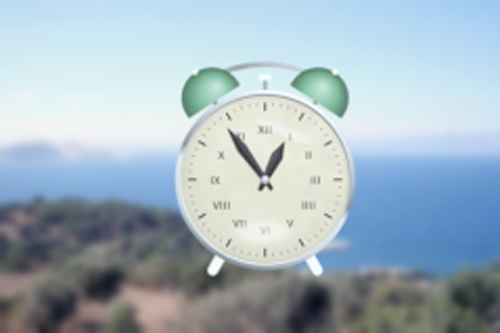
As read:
12:54
